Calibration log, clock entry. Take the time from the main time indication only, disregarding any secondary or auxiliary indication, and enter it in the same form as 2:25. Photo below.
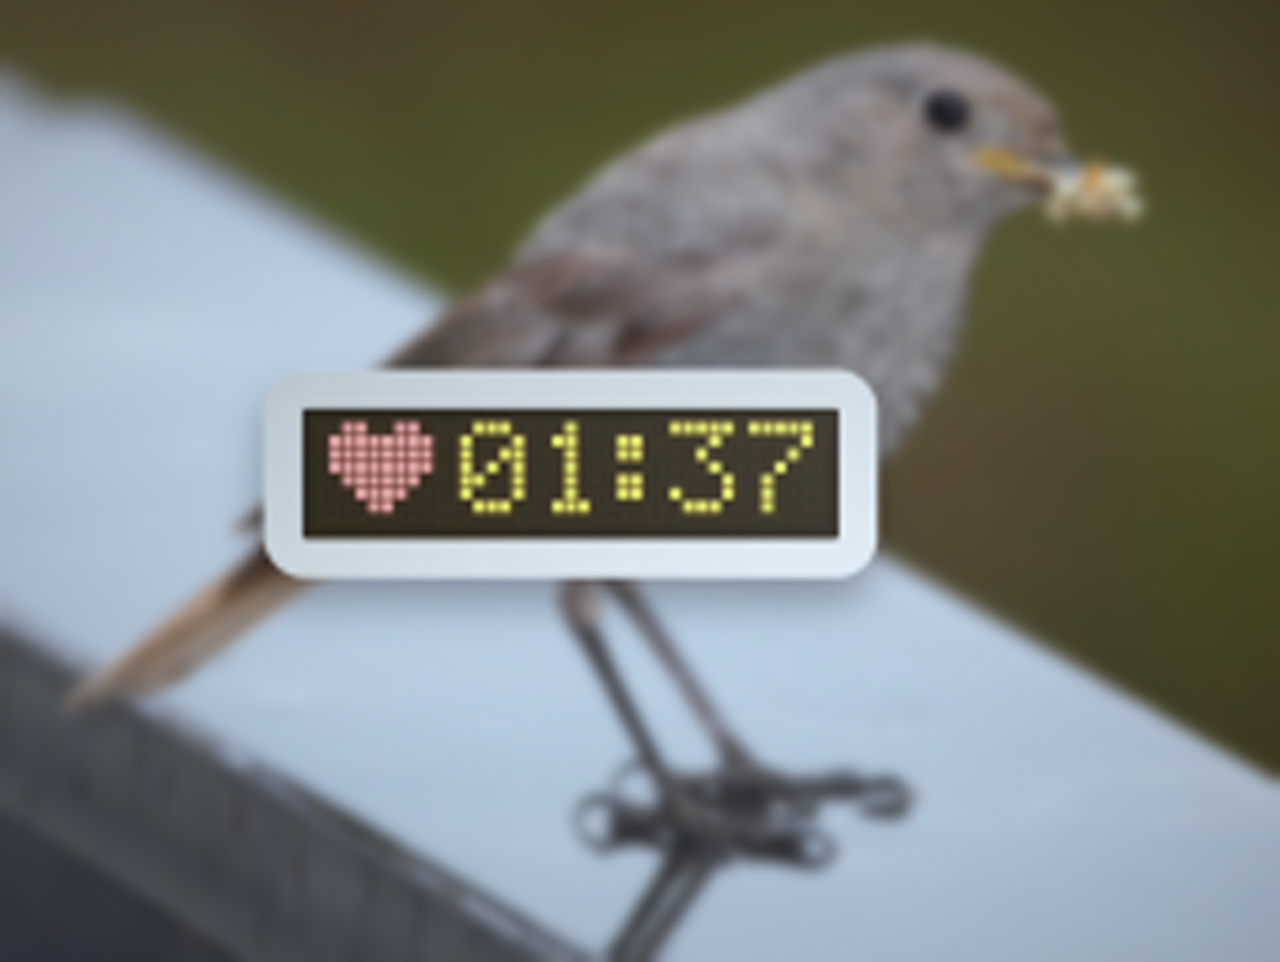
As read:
1:37
